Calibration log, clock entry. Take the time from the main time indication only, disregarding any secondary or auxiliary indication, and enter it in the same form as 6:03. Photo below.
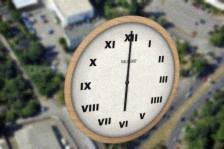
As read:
6:00
